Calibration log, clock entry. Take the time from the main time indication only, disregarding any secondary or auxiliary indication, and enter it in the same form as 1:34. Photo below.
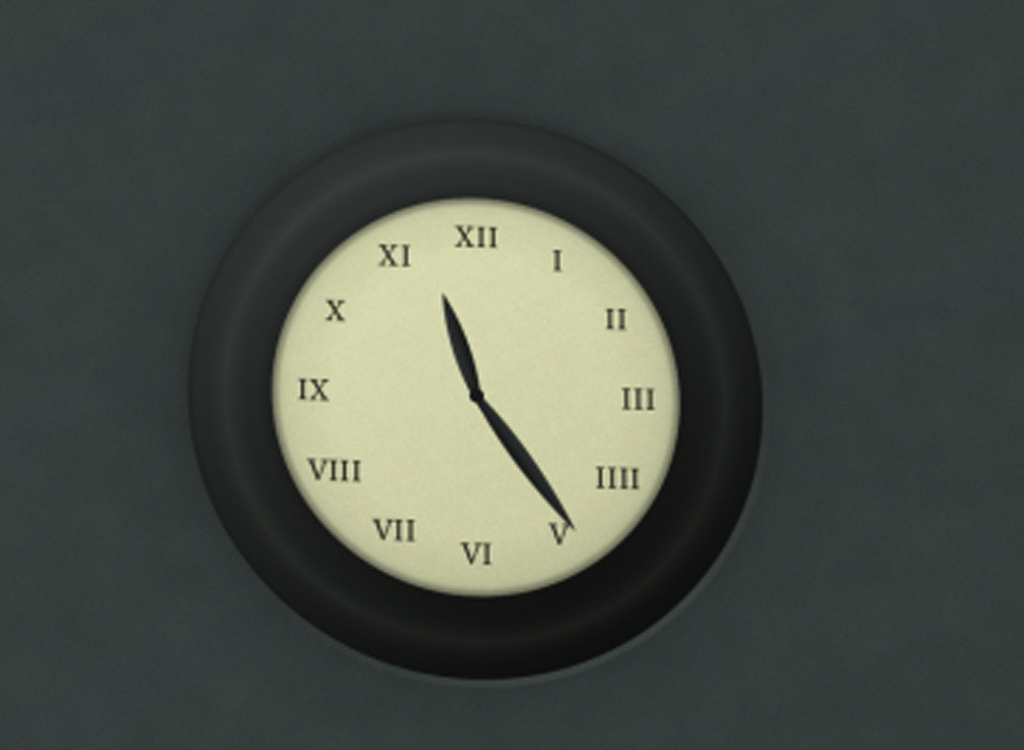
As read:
11:24
